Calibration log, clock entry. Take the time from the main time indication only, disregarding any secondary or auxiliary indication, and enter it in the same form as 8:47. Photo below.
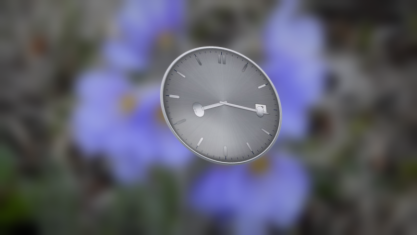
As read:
8:16
